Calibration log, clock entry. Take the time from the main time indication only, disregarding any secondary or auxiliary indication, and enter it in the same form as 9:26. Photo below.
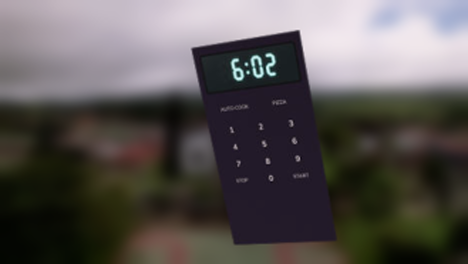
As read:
6:02
